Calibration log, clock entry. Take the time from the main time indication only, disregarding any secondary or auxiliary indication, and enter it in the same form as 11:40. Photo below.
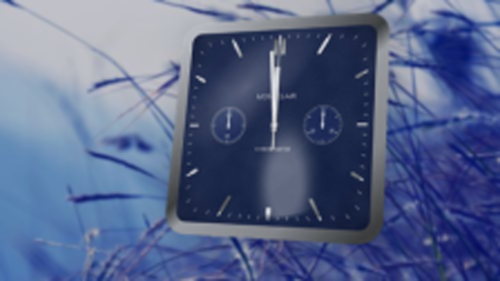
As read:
11:59
